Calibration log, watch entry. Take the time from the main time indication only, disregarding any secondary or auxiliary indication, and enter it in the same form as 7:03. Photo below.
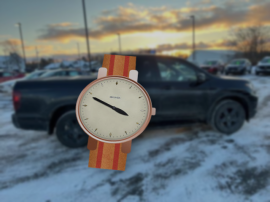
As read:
3:49
